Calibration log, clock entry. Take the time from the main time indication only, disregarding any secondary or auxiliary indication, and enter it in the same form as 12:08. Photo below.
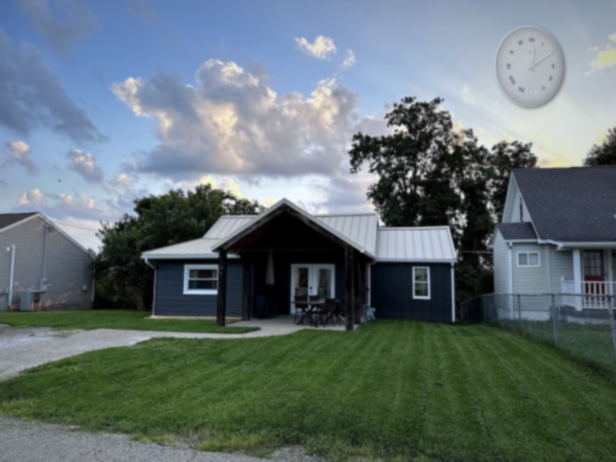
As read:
12:10
